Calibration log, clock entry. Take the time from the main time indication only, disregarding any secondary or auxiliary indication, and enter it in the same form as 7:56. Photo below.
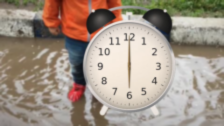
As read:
6:00
